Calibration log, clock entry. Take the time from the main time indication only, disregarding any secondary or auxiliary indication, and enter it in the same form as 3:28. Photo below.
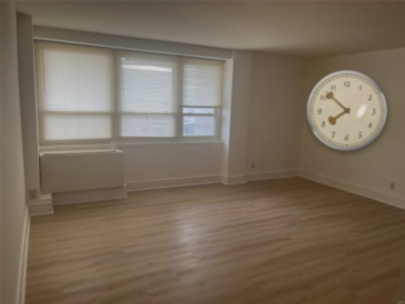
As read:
7:52
